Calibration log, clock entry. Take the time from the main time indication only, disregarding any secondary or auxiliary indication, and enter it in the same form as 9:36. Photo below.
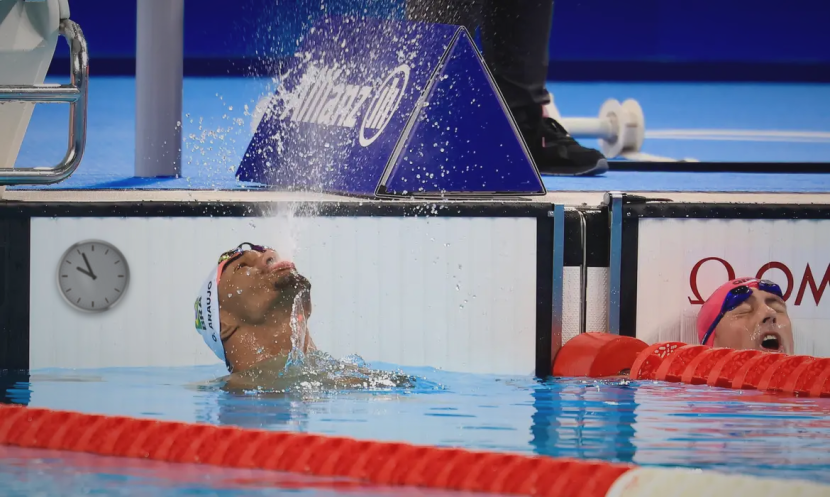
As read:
9:56
